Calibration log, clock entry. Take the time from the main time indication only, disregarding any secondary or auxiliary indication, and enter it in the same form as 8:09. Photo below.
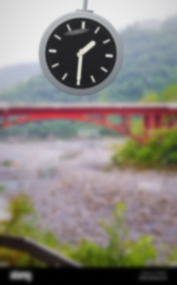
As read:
1:30
